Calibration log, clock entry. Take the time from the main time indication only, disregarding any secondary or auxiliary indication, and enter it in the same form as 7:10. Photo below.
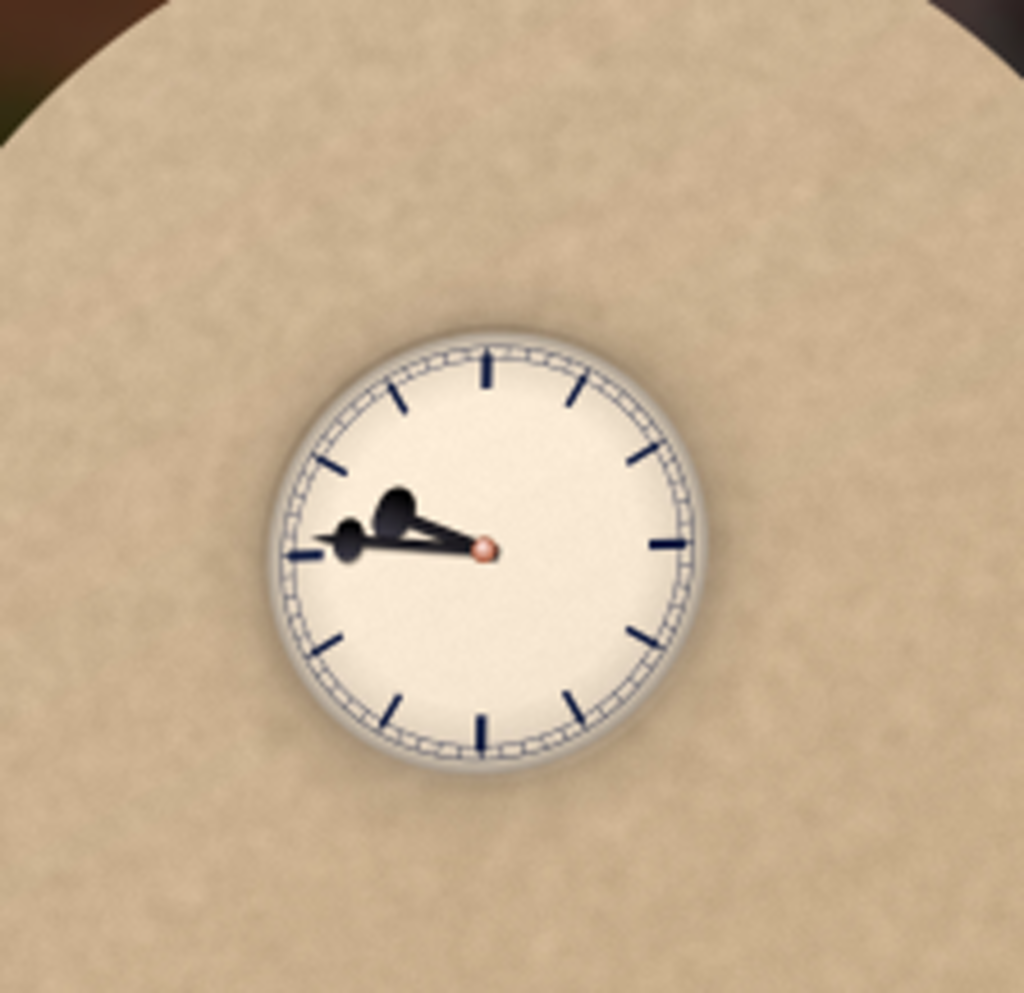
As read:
9:46
